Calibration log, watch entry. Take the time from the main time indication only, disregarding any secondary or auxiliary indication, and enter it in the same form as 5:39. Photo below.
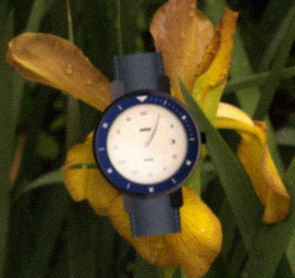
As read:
1:05
